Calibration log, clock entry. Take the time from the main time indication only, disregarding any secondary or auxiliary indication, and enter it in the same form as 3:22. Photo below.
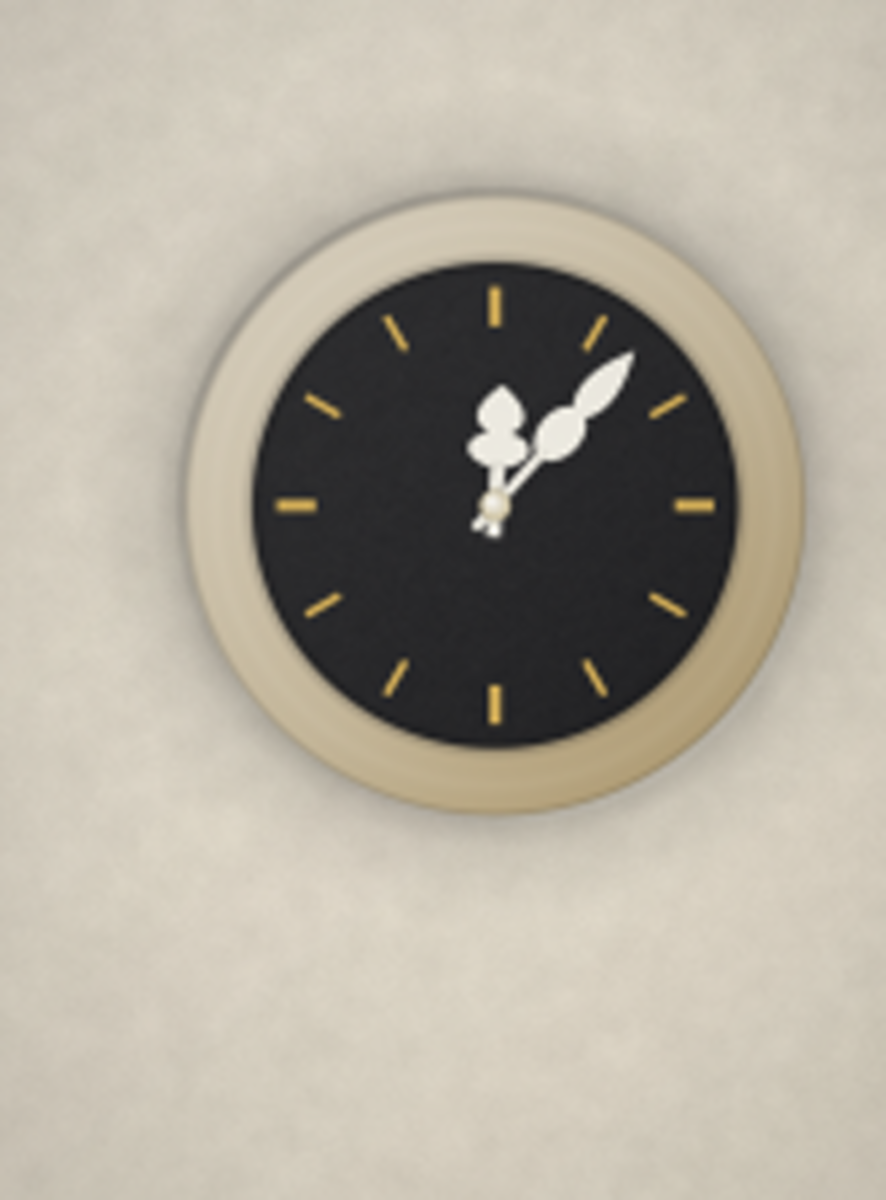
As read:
12:07
